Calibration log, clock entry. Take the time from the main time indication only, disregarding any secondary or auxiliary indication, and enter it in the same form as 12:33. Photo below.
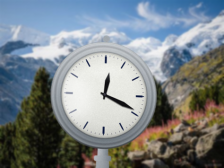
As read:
12:19
